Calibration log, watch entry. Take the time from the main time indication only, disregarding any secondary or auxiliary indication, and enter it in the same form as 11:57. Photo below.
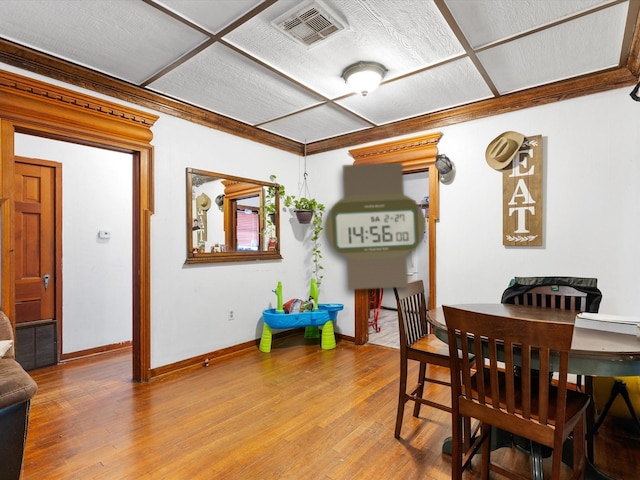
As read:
14:56
